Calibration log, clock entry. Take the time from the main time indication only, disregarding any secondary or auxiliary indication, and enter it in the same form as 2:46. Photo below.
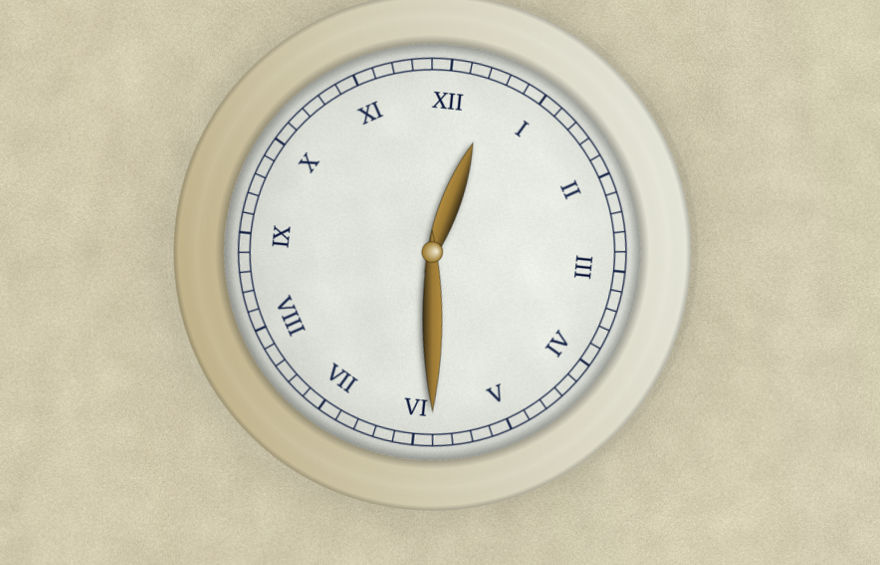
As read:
12:29
